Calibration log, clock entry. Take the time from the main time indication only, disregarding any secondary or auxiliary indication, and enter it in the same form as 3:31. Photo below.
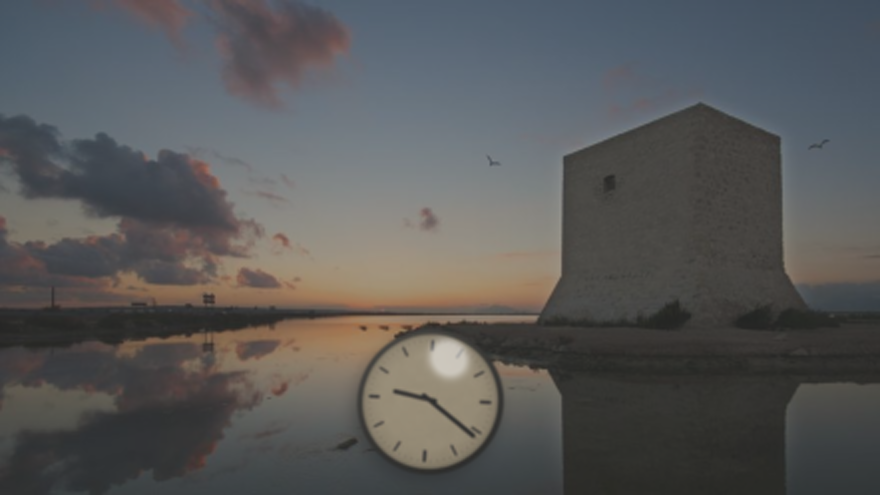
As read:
9:21
